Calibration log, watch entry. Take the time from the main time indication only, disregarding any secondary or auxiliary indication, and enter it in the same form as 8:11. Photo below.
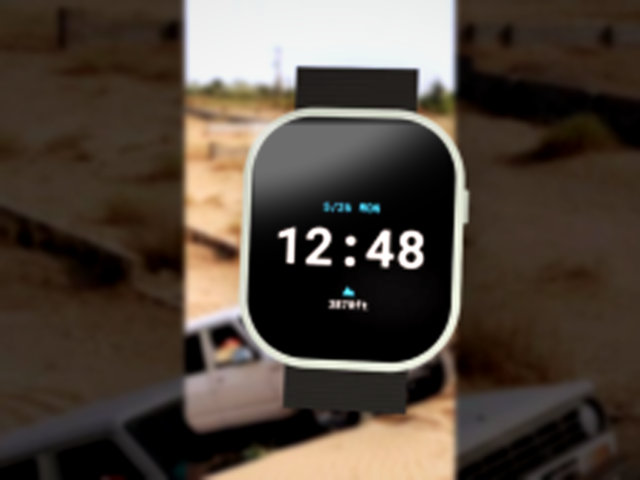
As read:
12:48
